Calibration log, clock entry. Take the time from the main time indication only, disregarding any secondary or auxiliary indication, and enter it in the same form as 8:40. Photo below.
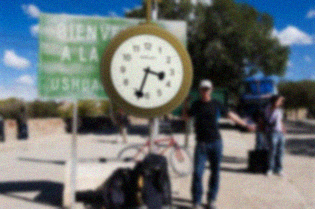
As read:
3:33
